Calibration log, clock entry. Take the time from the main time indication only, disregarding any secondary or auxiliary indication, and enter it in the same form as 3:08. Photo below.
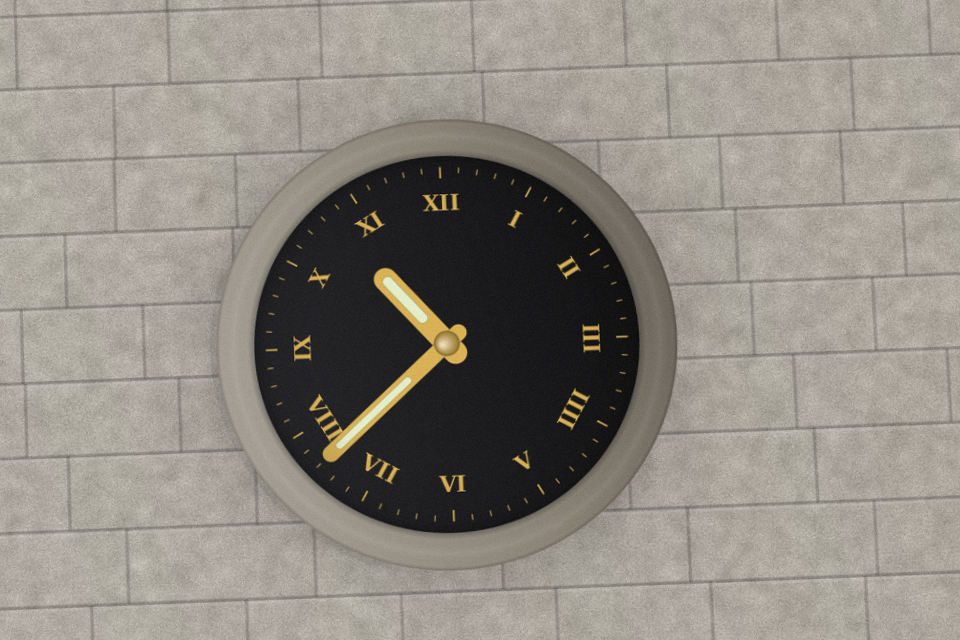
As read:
10:38
